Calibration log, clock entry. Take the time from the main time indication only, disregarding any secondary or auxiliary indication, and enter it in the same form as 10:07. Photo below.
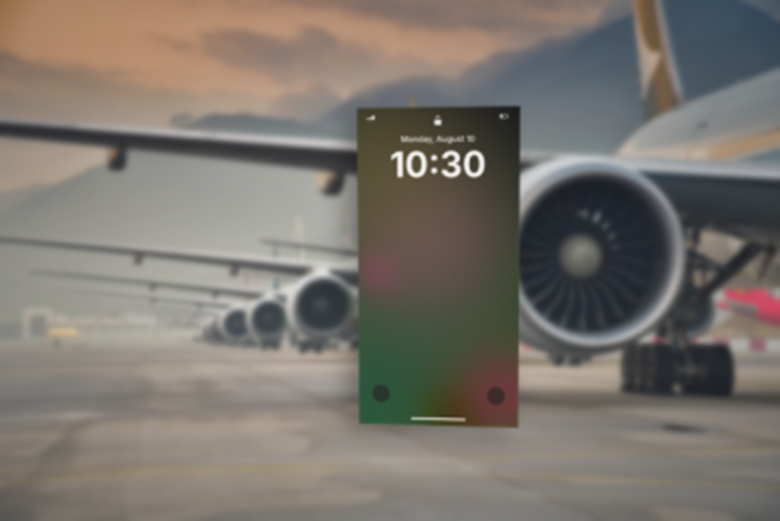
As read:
10:30
